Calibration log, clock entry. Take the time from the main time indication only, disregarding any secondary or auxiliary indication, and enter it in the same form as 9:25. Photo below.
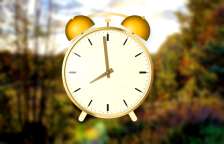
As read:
7:59
